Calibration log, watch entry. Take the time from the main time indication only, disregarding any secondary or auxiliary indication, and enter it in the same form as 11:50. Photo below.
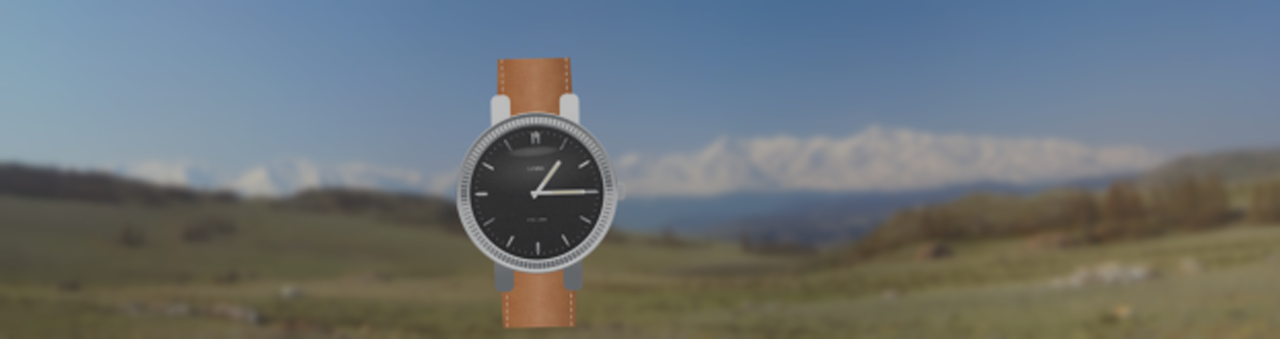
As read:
1:15
